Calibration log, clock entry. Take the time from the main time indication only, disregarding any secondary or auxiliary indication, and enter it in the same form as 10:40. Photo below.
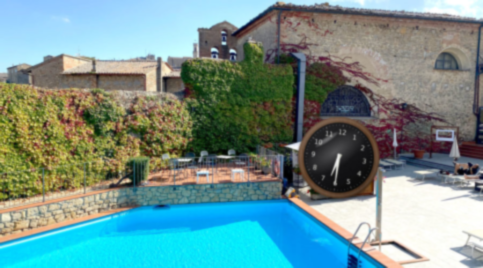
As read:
6:30
